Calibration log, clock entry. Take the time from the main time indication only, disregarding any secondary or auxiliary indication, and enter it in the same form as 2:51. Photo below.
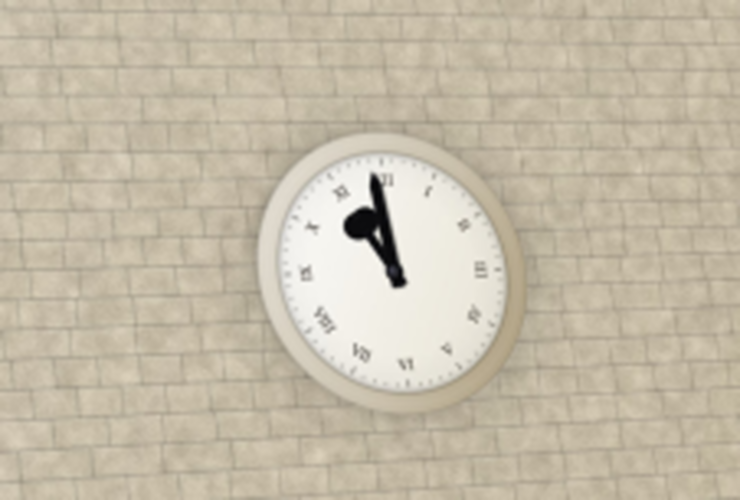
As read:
10:59
